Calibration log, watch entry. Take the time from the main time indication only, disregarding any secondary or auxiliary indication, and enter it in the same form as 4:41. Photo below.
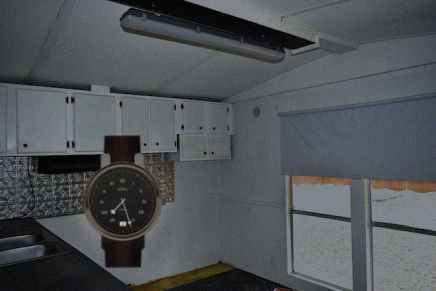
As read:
7:27
